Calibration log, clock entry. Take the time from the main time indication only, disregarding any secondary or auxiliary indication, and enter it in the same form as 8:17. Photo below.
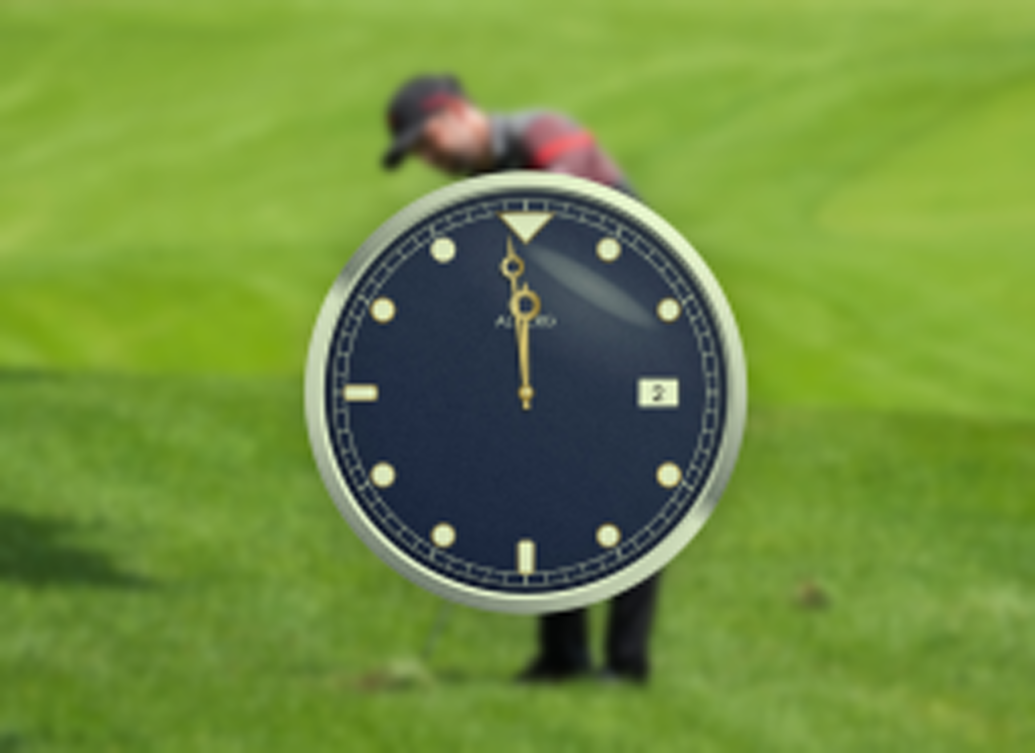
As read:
11:59
